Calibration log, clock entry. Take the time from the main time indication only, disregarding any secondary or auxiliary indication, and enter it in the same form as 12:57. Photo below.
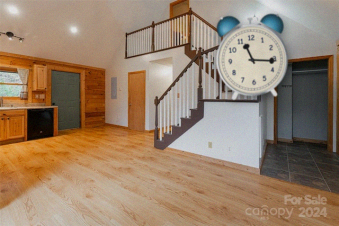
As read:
11:16
